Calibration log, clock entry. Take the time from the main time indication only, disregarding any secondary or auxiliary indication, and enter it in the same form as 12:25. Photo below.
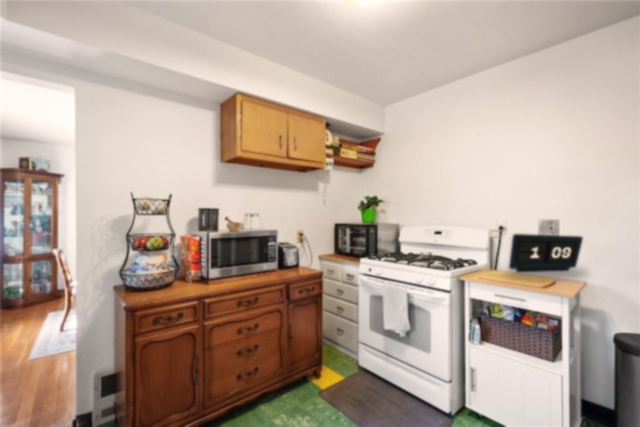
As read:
1:09
